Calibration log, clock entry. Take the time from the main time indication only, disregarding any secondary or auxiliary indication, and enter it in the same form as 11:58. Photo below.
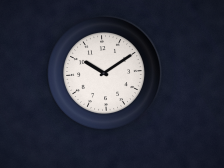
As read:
10:10
